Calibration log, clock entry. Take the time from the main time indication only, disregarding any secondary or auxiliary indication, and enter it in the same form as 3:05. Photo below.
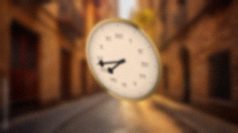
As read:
7:43
